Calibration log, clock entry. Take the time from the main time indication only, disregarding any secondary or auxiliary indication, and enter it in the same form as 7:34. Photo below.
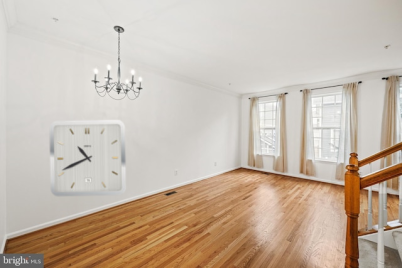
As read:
10:41
